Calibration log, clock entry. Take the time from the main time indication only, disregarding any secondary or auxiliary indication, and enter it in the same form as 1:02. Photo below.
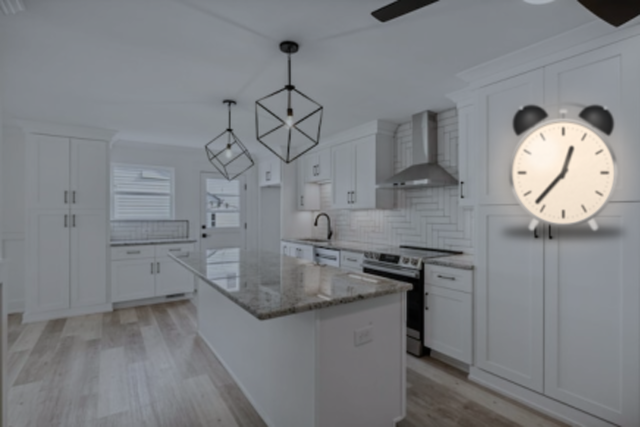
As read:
12:37
